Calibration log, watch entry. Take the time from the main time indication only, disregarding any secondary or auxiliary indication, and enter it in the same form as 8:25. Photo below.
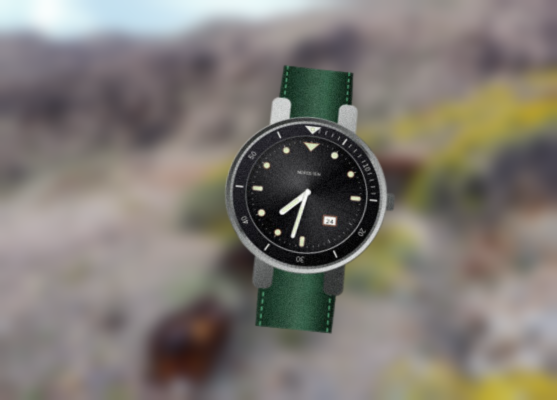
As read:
7:32
